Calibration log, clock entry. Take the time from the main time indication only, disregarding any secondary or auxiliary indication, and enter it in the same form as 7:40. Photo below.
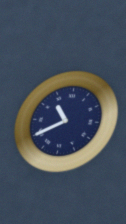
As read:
10:40
